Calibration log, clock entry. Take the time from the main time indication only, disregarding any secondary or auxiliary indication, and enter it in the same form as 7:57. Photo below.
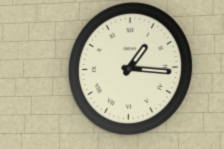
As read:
1:16
